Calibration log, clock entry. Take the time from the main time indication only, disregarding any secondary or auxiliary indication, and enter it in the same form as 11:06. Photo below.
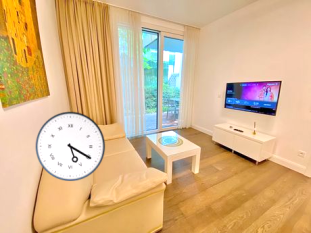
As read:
5:20
